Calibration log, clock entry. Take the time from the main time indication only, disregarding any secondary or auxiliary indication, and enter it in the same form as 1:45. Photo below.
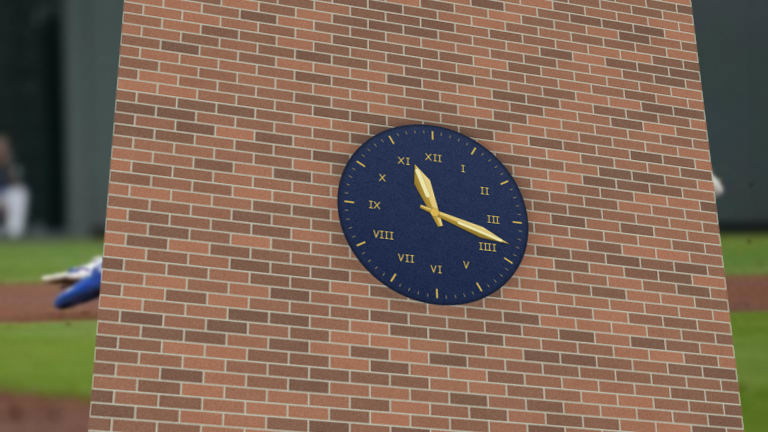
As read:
11:18
